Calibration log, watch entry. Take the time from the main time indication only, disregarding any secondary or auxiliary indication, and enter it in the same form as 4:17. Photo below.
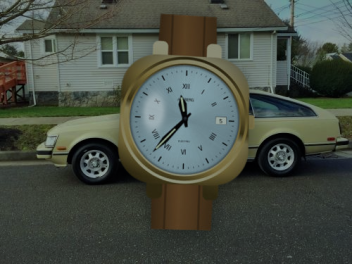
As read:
11:37
